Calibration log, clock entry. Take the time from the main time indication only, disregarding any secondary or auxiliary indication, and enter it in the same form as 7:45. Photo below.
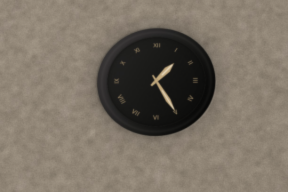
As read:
1:25
